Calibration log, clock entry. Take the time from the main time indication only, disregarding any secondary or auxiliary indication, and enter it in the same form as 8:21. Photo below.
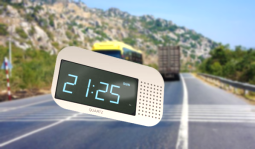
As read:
21:25
